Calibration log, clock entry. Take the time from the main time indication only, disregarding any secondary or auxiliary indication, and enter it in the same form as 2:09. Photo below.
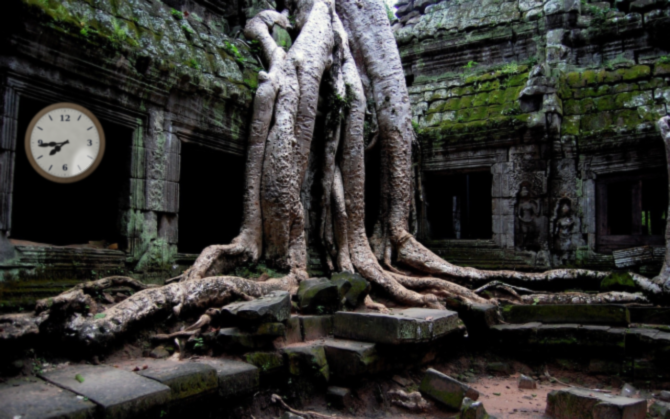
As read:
7:44
